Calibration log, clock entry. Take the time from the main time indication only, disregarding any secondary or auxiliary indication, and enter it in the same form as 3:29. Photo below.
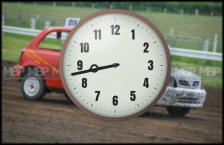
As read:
8:43
